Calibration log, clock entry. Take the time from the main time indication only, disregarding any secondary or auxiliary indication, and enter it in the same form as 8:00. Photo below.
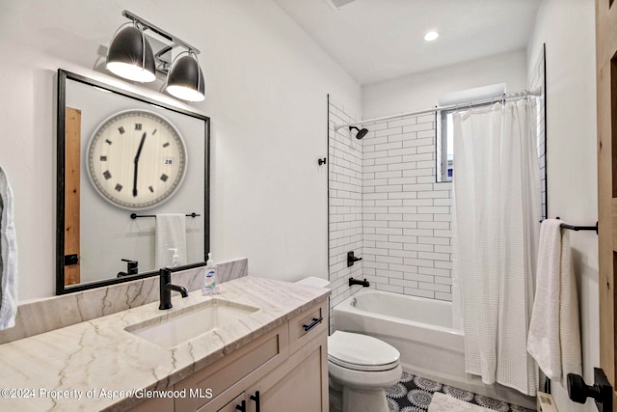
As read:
12:30
